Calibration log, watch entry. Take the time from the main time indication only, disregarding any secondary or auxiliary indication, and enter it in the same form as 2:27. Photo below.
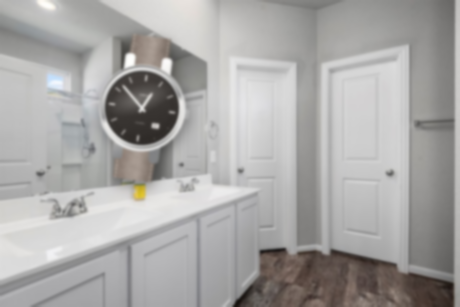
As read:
12:52
